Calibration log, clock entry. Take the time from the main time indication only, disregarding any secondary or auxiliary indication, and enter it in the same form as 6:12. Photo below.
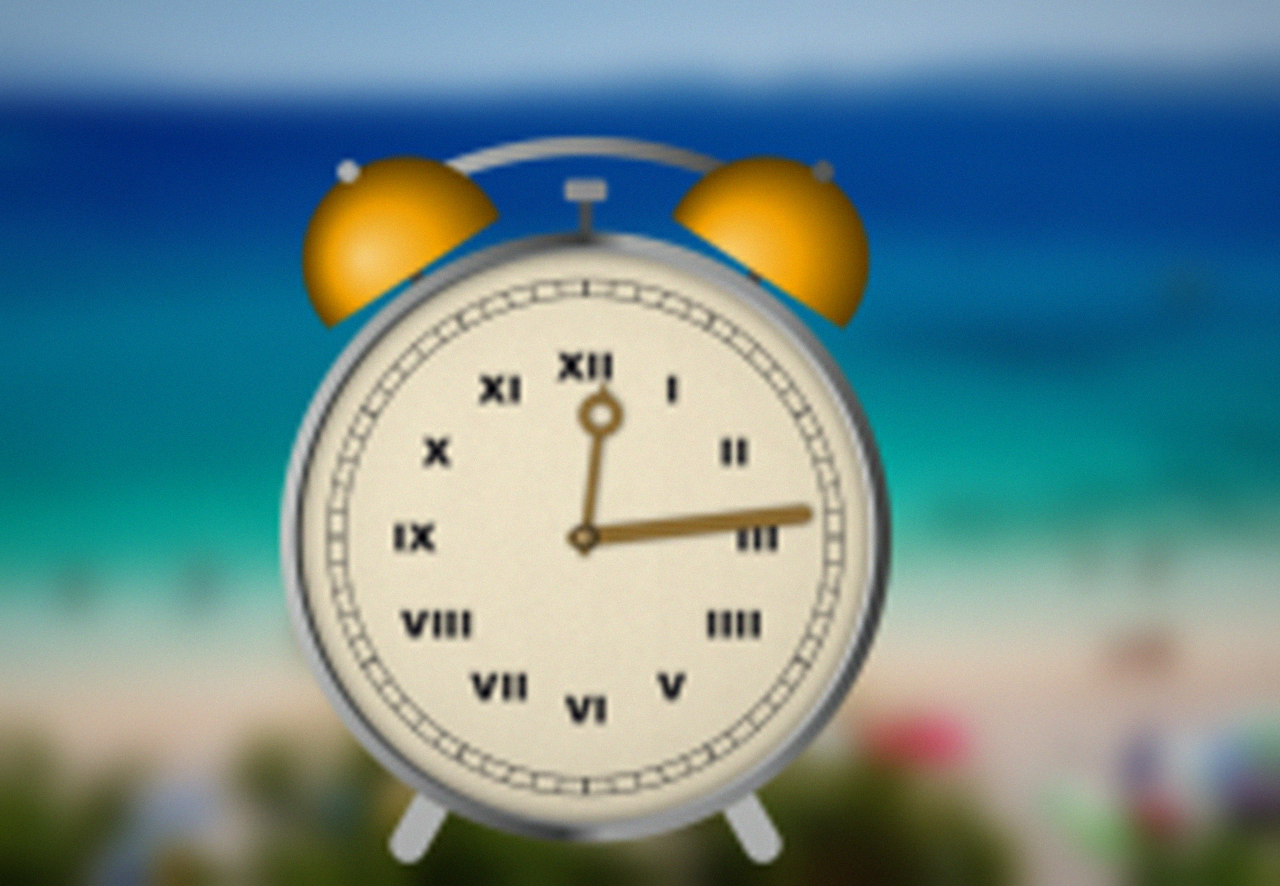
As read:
12:14
